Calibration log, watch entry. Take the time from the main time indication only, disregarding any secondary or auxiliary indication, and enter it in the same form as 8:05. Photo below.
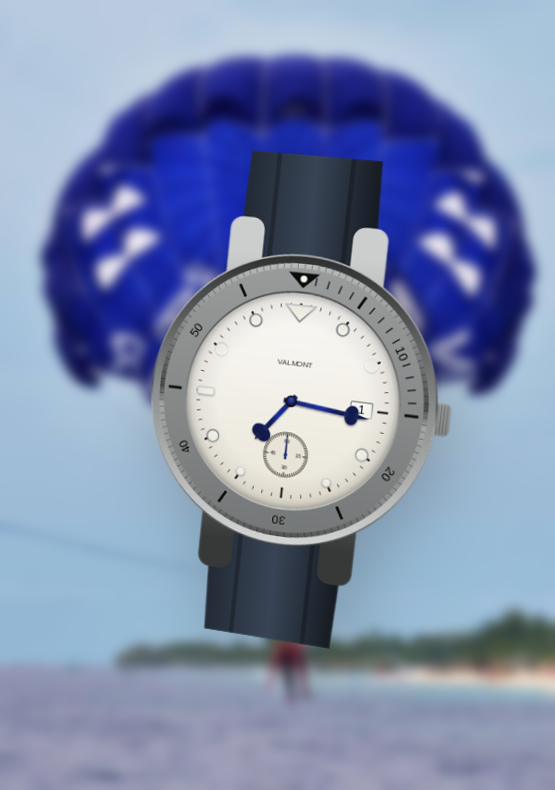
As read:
7:16
